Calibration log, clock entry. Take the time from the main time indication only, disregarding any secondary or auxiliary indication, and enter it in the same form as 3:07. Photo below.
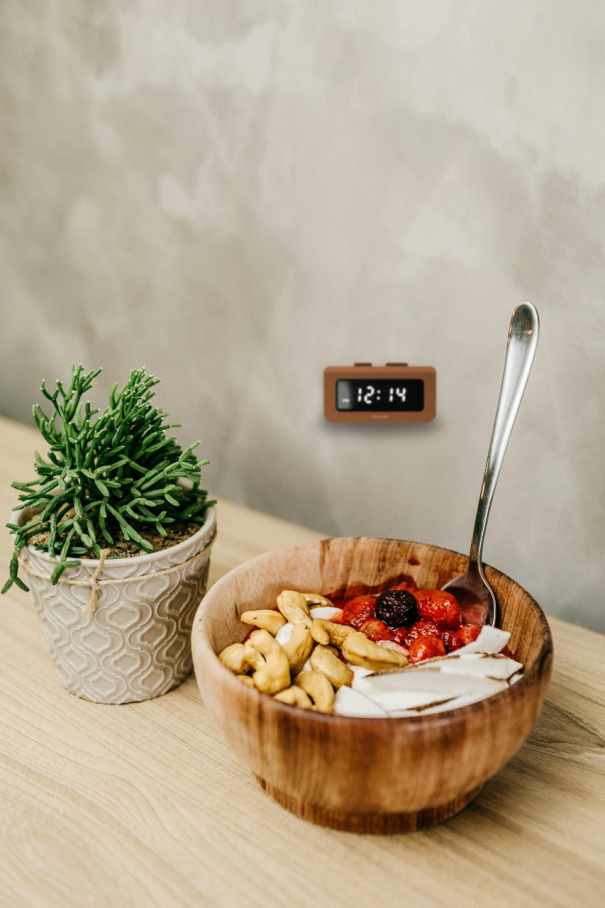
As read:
12:14
